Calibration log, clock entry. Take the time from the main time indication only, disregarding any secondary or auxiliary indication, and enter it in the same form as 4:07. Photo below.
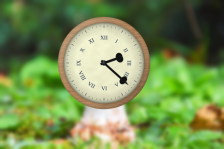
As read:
2:22
